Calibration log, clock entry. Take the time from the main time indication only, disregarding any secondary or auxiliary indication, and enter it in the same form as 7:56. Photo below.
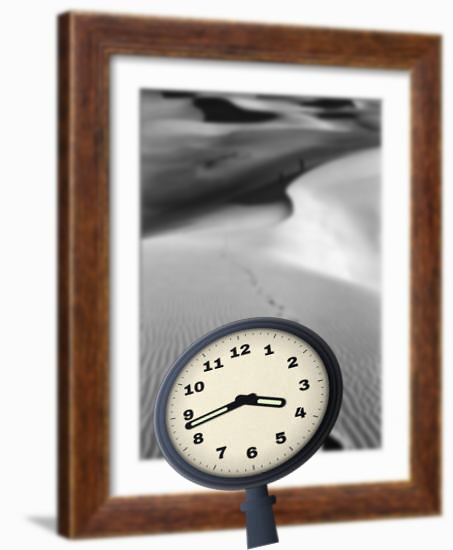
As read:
3:43
